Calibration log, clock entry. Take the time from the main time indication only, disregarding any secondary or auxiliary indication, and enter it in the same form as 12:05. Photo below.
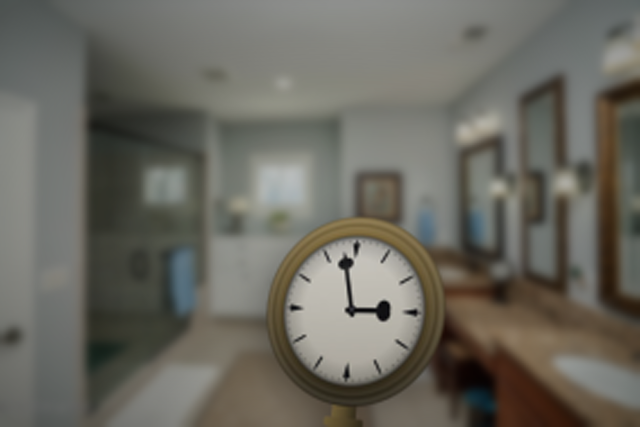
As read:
2:58
